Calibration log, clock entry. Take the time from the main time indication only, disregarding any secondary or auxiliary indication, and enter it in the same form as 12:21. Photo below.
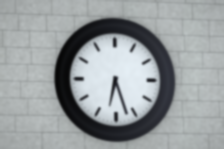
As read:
6:27
